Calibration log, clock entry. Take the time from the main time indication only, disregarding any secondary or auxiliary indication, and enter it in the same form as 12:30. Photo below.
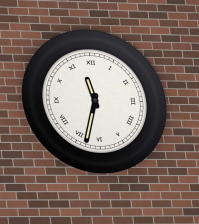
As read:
11:33
